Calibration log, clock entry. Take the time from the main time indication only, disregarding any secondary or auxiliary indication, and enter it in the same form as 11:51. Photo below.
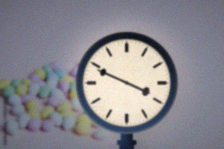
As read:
3:49
